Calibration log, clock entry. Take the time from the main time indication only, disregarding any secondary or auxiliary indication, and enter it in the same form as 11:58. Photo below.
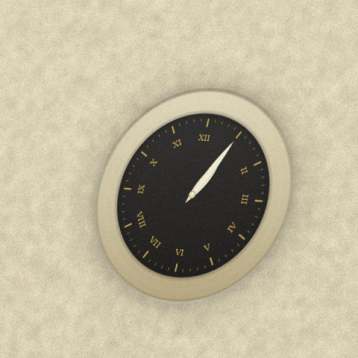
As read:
1:05
